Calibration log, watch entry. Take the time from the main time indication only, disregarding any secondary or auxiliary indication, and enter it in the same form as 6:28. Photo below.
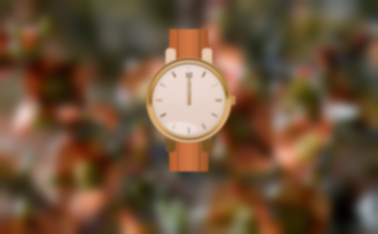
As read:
12:00
